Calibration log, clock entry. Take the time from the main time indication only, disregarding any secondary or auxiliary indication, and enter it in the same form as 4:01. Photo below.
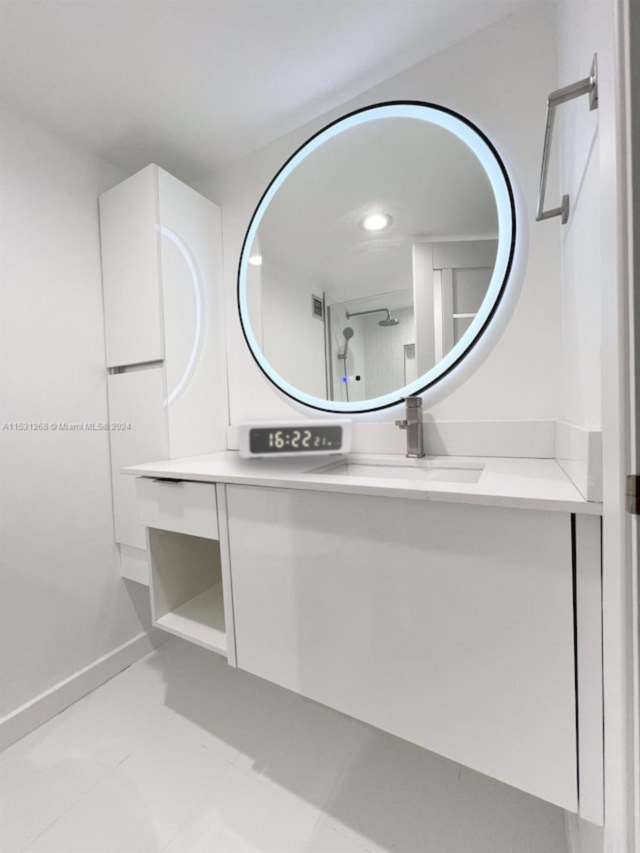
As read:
16:22
